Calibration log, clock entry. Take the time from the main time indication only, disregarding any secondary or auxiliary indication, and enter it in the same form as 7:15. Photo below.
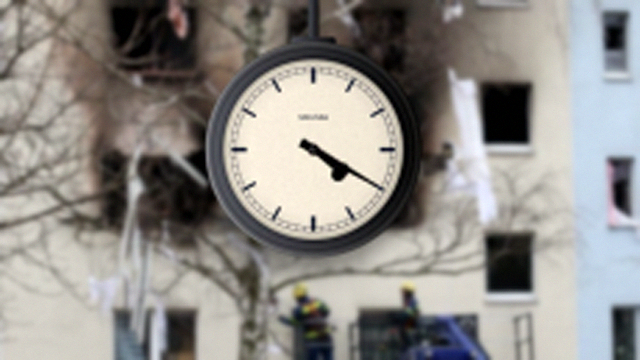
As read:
4:20
